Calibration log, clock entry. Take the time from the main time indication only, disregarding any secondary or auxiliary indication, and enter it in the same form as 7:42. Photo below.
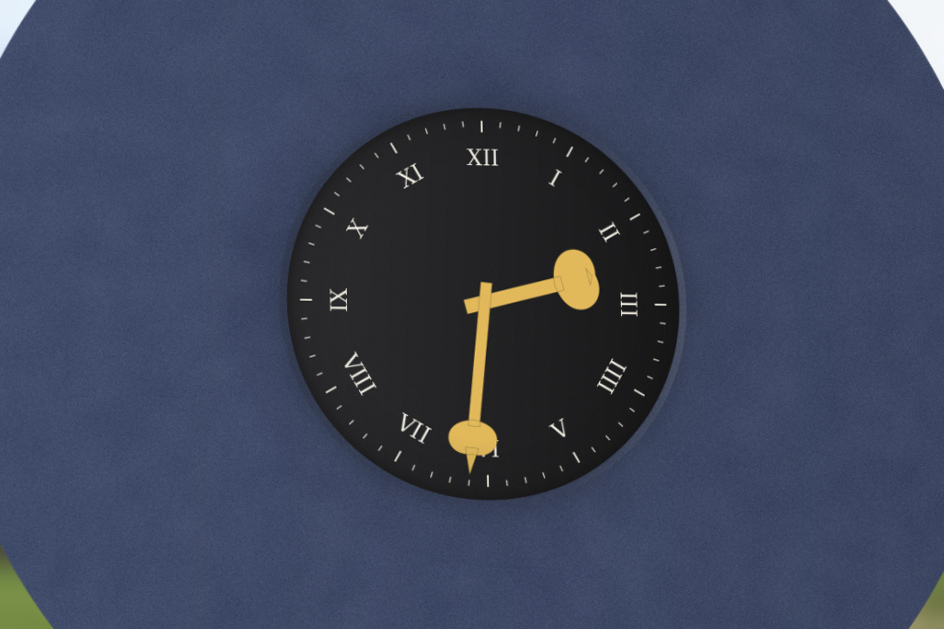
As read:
2:31
